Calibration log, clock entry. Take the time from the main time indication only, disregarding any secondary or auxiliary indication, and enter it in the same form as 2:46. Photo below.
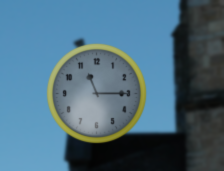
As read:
11:15
